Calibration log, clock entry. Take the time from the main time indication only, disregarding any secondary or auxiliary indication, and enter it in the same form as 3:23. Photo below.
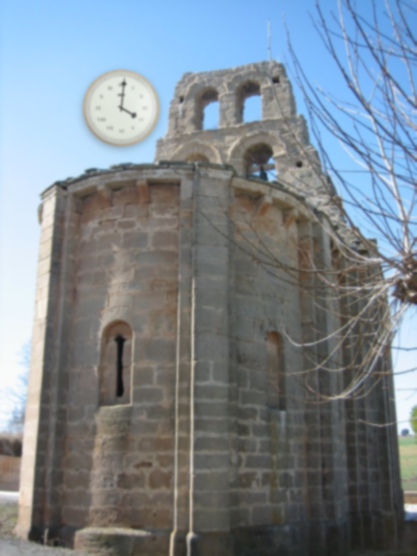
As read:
4:01
